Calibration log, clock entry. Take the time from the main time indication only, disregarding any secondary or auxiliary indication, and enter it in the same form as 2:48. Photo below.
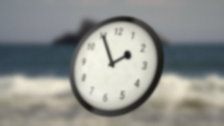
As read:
1:55
